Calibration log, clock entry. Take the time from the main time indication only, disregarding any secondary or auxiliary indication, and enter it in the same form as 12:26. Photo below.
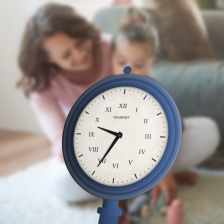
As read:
9:35
